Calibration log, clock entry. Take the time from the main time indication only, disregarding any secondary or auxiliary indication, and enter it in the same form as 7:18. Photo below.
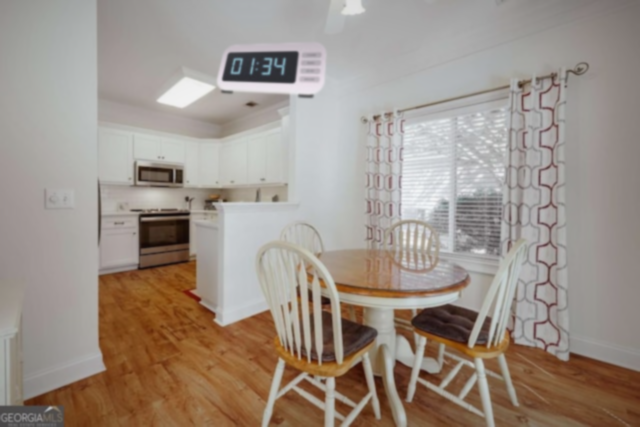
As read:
1:34
